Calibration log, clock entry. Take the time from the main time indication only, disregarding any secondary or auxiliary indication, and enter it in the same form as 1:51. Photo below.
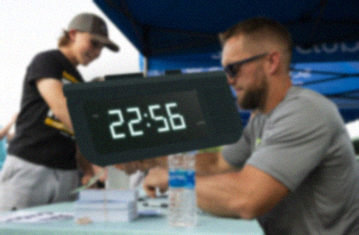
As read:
22:56
